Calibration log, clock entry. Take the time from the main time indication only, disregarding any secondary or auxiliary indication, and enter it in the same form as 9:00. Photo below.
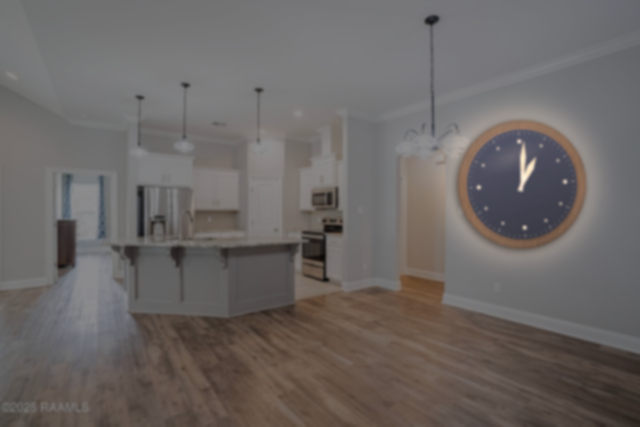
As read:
1:01
